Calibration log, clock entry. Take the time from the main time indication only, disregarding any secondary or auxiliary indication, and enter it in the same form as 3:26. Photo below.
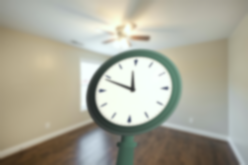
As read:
11:49
